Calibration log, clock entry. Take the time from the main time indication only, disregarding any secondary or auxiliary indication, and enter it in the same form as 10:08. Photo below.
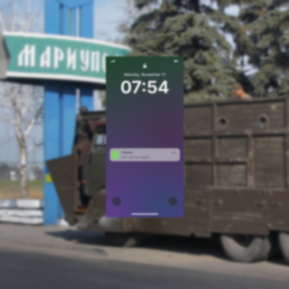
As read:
7:54
